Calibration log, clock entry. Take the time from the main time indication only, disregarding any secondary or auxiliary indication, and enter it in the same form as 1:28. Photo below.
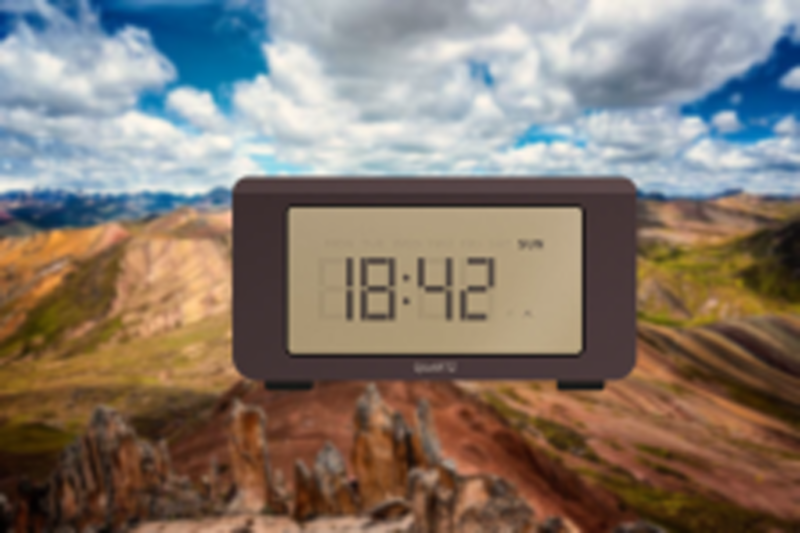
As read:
18:42
